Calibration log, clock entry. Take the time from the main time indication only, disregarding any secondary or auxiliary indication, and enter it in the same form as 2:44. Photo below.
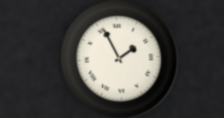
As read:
1:56
